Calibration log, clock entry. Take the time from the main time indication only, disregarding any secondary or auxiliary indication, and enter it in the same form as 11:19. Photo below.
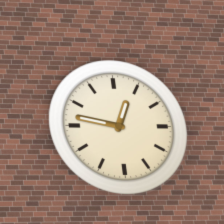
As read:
12:47
